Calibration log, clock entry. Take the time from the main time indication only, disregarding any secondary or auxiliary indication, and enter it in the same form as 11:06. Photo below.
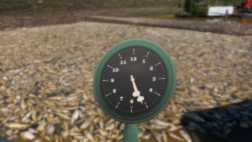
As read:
5:26
